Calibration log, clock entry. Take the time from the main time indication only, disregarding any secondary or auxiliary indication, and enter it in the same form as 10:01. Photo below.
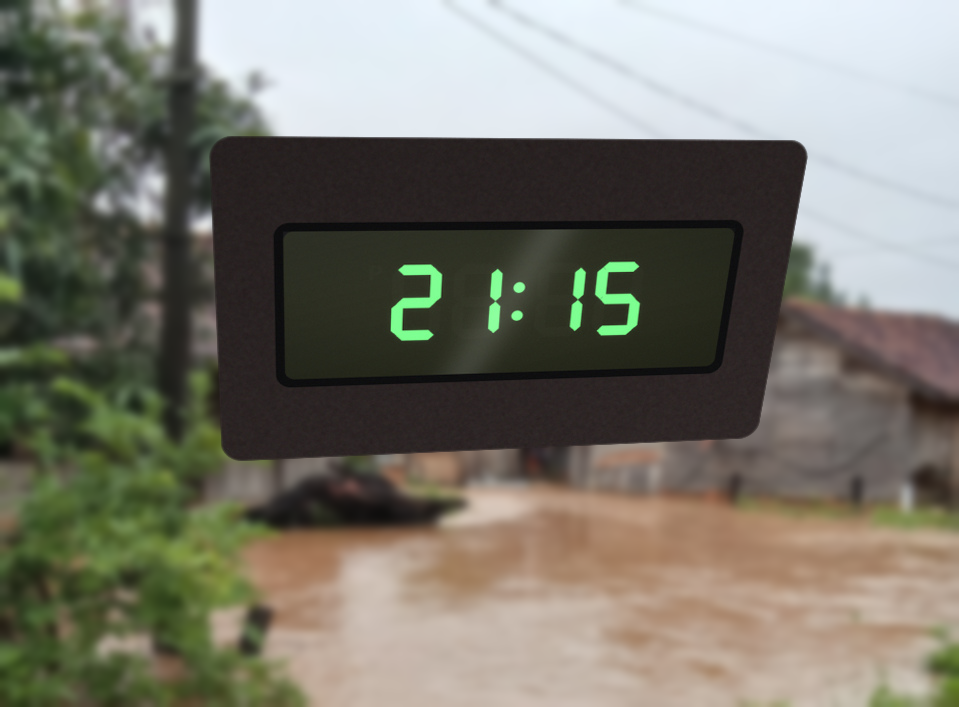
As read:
21:15
